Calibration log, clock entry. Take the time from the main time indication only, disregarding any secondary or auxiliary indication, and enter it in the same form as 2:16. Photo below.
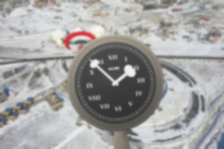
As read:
1:53
